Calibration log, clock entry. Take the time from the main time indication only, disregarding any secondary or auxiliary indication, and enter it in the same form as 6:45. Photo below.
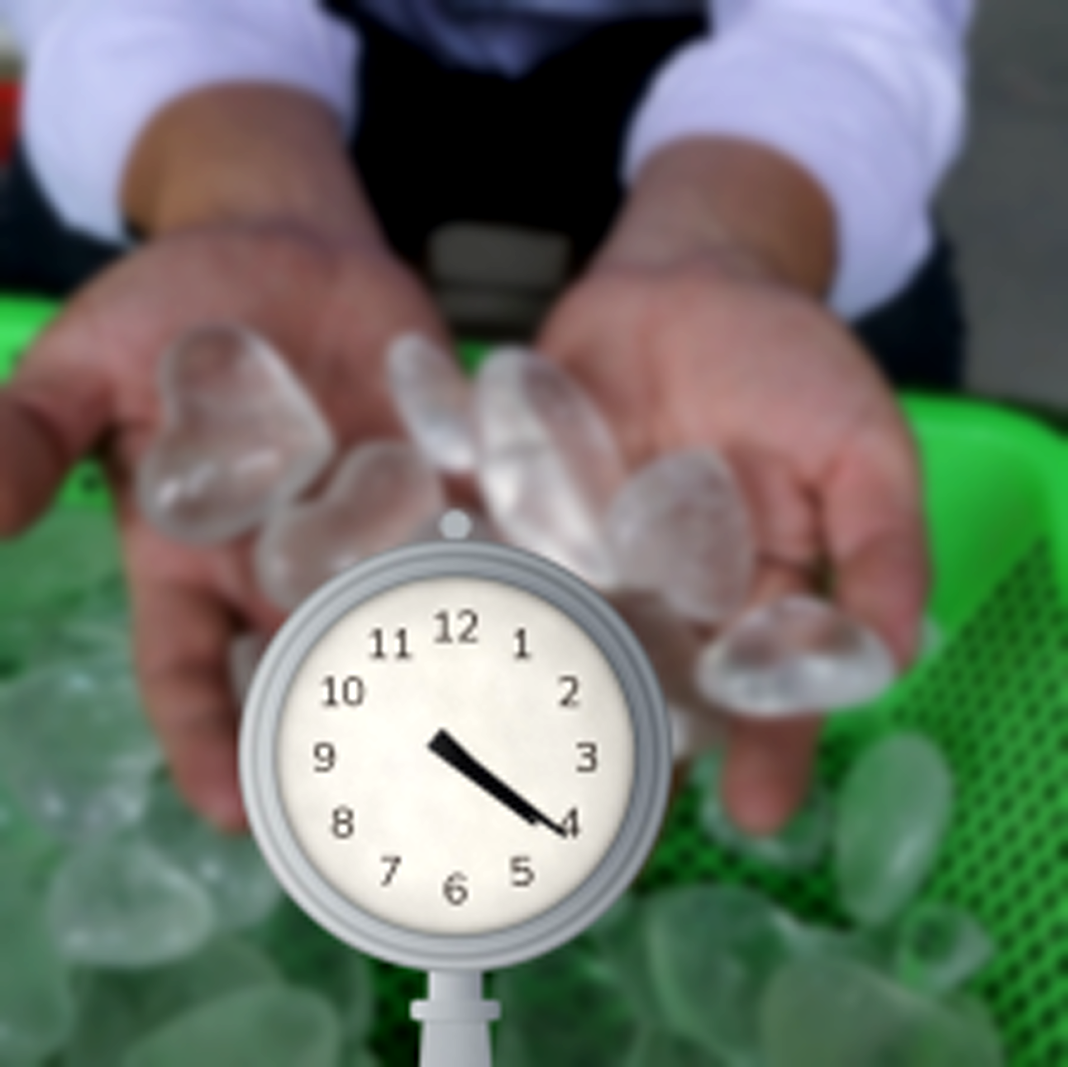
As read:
4:21
